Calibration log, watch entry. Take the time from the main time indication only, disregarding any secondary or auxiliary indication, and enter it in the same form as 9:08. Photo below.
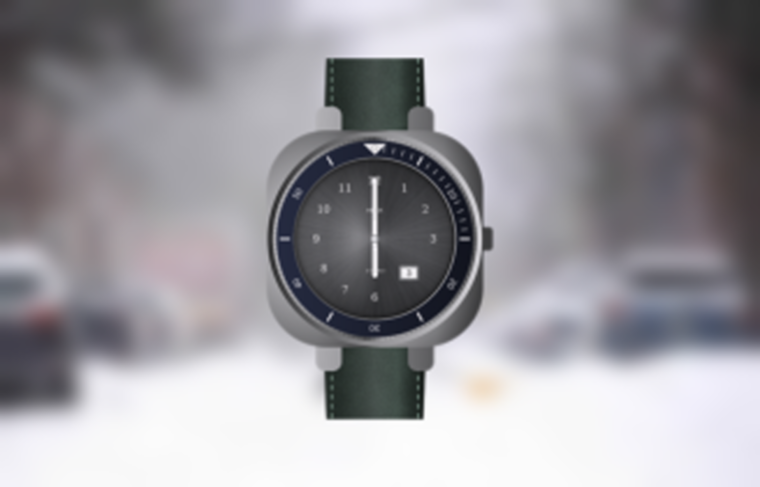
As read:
6:00
